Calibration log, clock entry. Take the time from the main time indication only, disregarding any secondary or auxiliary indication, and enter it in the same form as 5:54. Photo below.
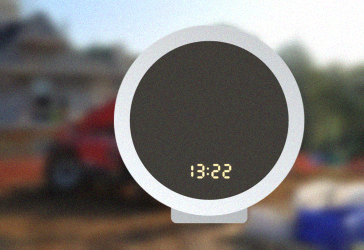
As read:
13:22
